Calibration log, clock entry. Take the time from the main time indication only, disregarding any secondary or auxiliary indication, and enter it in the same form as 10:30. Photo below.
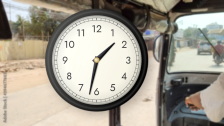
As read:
1:32
